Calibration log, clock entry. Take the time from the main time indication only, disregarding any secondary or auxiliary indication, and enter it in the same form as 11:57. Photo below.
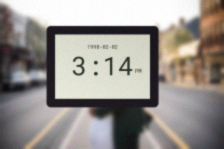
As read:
3:14
